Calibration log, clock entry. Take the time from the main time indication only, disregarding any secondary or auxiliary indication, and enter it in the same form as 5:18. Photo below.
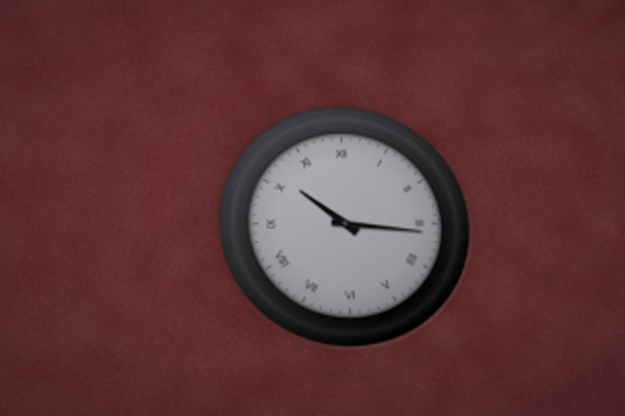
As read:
10:16
